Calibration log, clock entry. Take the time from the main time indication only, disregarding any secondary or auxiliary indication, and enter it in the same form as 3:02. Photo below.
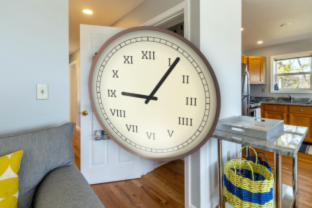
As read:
9:06
